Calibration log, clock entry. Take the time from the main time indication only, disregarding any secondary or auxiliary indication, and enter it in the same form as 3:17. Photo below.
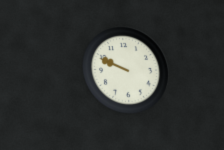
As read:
9:49
